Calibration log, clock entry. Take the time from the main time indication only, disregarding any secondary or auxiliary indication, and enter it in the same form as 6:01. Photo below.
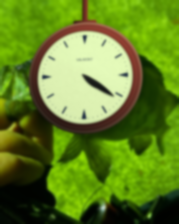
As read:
4:21
